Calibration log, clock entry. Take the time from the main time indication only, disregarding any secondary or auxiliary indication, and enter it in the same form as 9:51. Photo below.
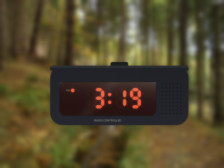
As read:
3:19
